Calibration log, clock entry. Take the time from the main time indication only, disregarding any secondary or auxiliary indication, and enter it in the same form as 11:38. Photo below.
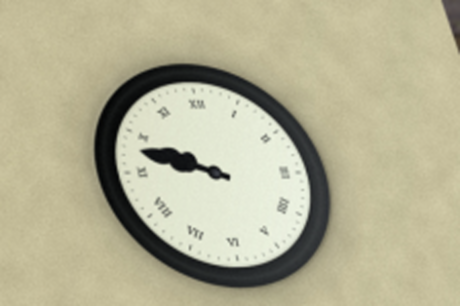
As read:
9:48
